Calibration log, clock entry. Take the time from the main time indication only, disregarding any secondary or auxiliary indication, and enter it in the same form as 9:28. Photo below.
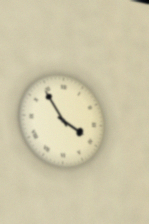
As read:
3:54
